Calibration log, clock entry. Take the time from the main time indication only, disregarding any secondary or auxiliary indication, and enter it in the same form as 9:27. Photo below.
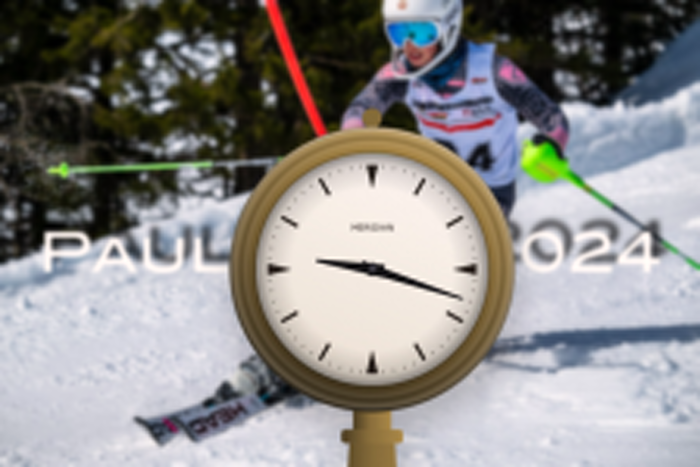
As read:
9:18
